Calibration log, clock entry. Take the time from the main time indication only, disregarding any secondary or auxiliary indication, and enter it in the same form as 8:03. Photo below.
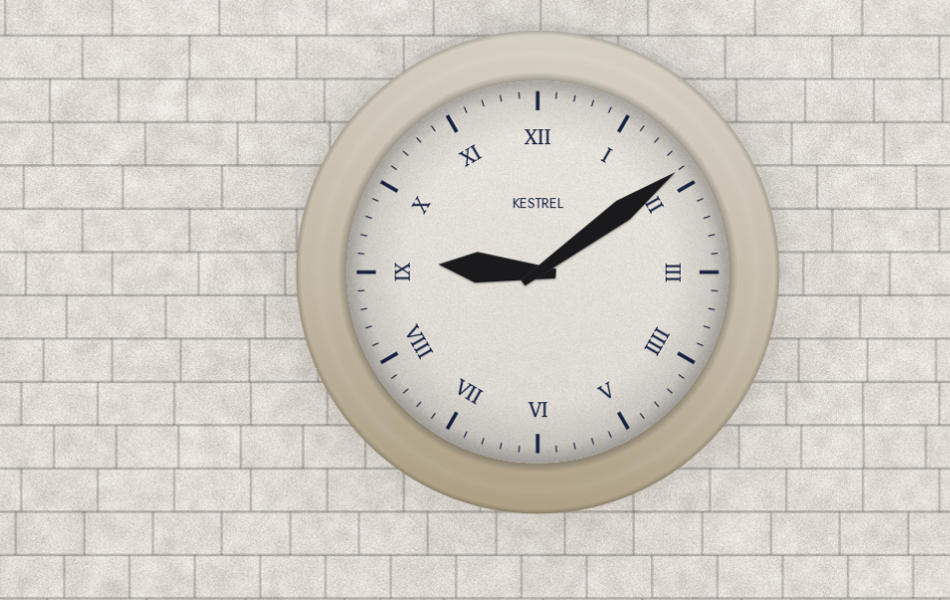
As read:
9:09
